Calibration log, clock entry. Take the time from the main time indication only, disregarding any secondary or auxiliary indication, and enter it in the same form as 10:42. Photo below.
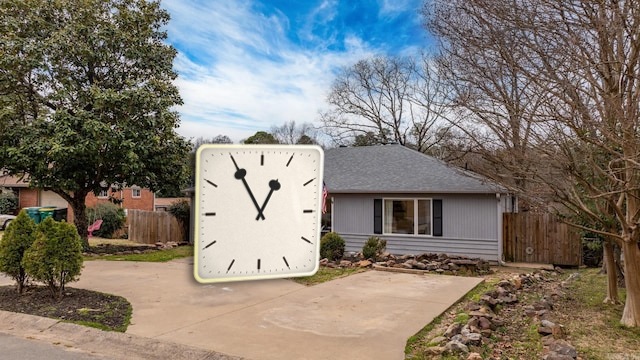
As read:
12:55
